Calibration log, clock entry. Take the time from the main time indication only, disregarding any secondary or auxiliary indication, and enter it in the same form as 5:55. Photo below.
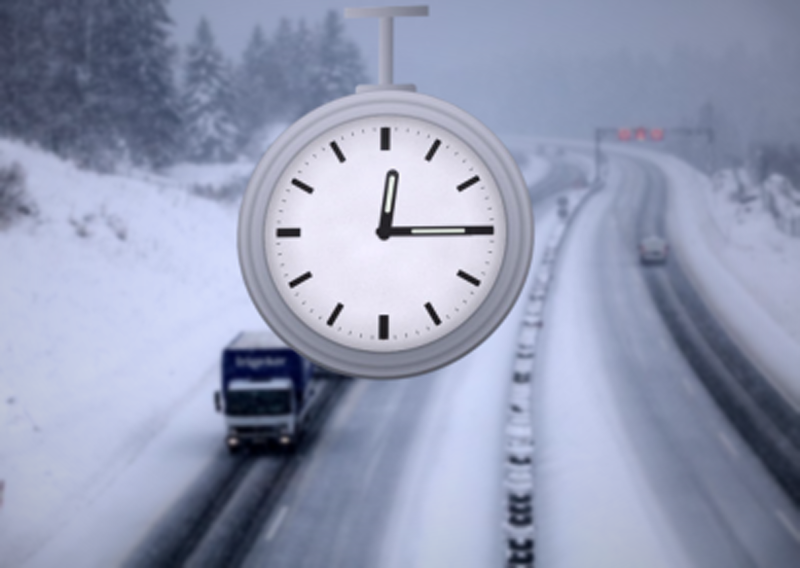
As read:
12:15
